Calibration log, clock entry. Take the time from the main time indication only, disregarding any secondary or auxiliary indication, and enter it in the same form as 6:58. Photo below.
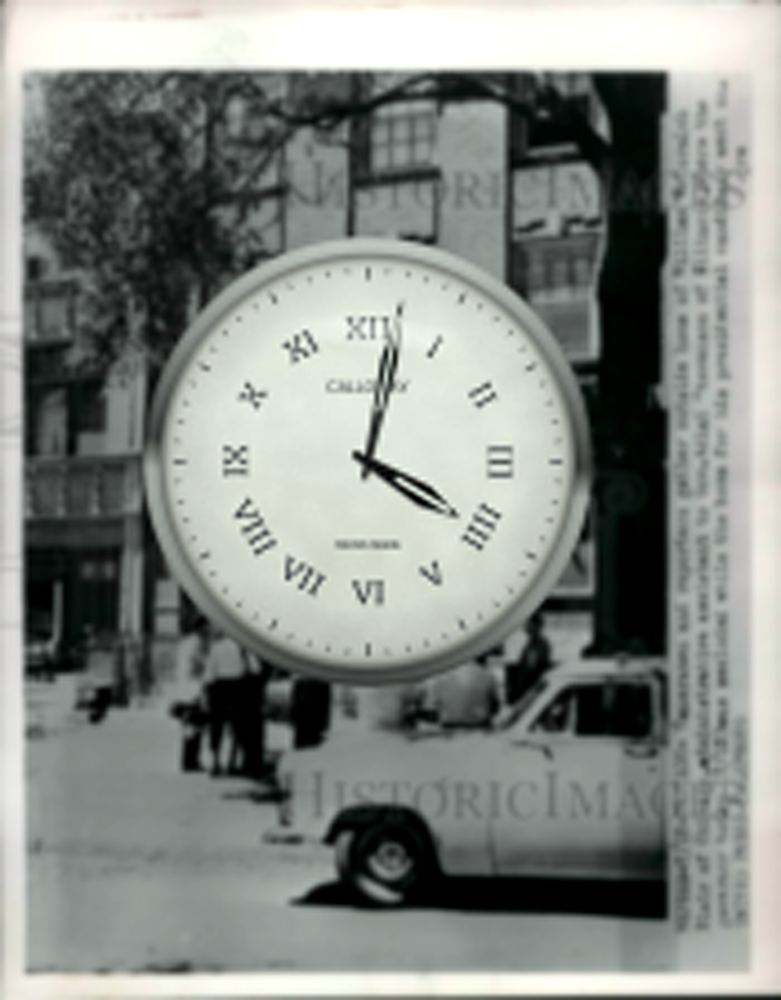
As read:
4:02
